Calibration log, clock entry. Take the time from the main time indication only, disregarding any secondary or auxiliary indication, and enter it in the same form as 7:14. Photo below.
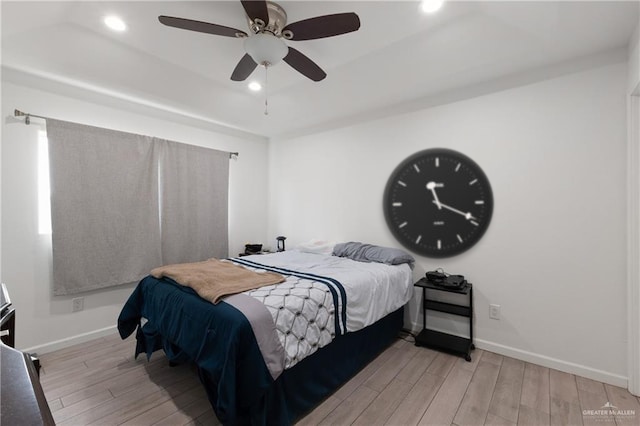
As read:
11:19
